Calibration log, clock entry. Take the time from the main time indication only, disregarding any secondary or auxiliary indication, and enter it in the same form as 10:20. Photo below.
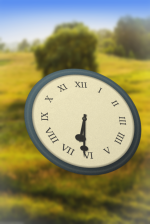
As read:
6:31
